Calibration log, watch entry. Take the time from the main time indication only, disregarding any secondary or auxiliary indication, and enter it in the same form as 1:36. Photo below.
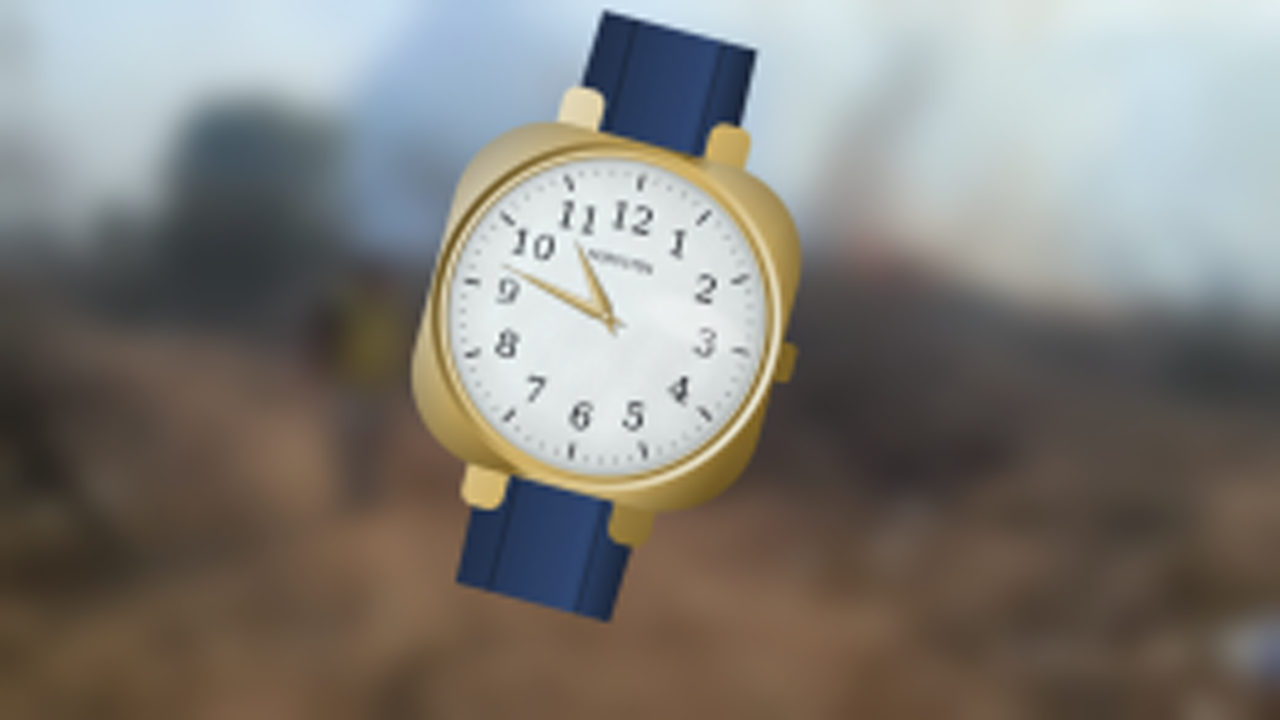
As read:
10:47
